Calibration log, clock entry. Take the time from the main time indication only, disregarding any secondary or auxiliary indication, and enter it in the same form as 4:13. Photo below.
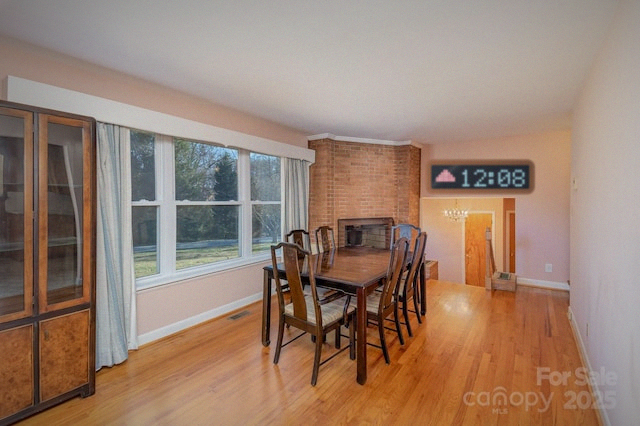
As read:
12:08
